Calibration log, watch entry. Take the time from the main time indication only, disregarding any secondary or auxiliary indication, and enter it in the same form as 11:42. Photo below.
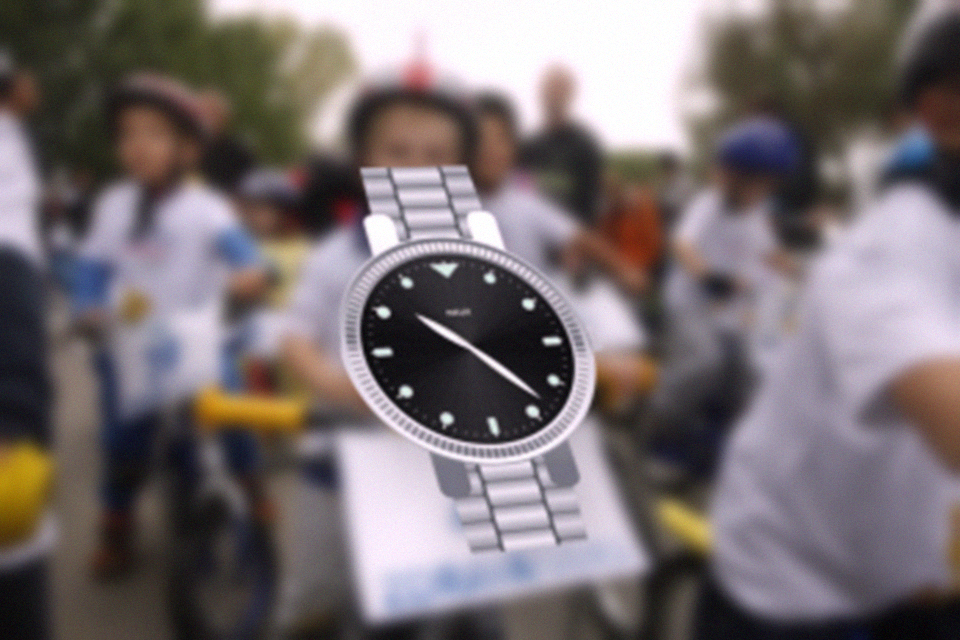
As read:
10:23
